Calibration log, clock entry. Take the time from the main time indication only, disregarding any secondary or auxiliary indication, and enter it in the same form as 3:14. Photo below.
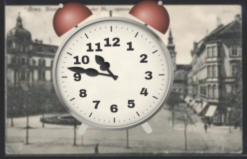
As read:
10:47
